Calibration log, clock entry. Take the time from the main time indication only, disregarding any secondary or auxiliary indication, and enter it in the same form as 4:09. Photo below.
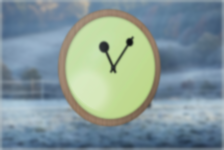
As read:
11:06
